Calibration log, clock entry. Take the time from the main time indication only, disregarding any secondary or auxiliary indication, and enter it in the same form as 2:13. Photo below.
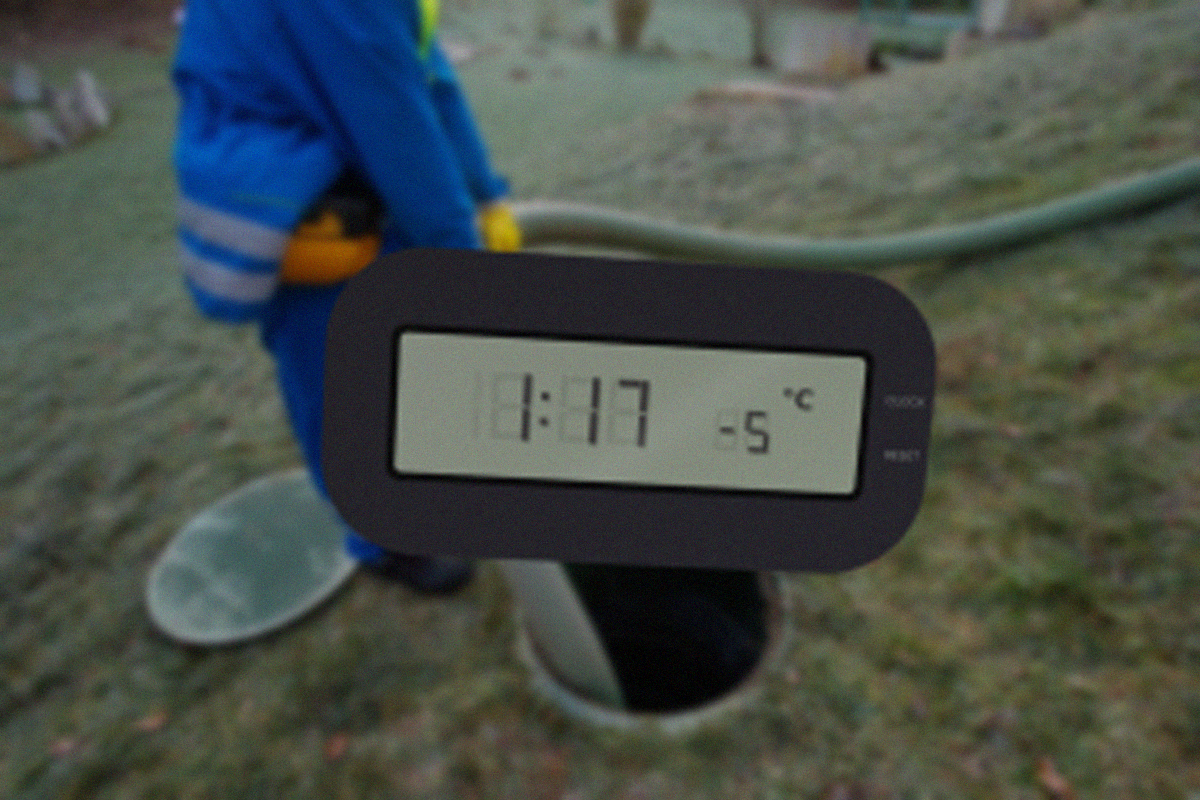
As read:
1:17
